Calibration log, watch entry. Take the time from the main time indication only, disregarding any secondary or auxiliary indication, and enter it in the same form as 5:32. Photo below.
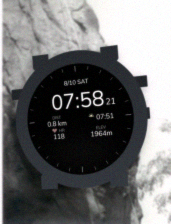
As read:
7:58
